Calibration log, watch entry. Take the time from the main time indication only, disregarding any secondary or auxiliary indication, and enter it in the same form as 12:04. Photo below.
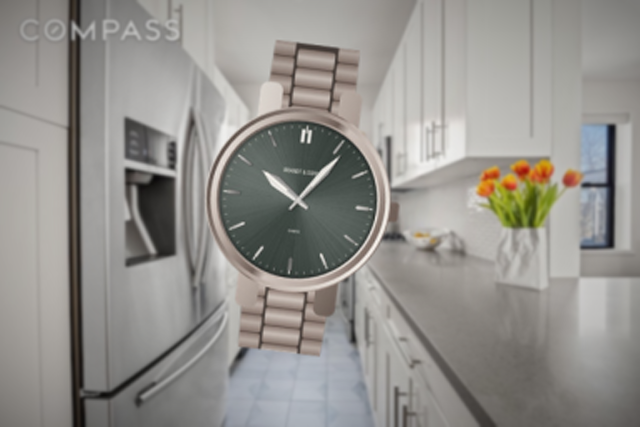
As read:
10:06
